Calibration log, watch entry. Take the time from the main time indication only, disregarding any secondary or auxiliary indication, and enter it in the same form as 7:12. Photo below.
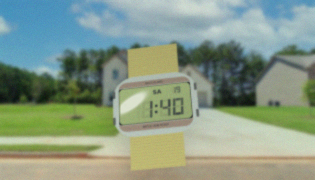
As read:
1:40
